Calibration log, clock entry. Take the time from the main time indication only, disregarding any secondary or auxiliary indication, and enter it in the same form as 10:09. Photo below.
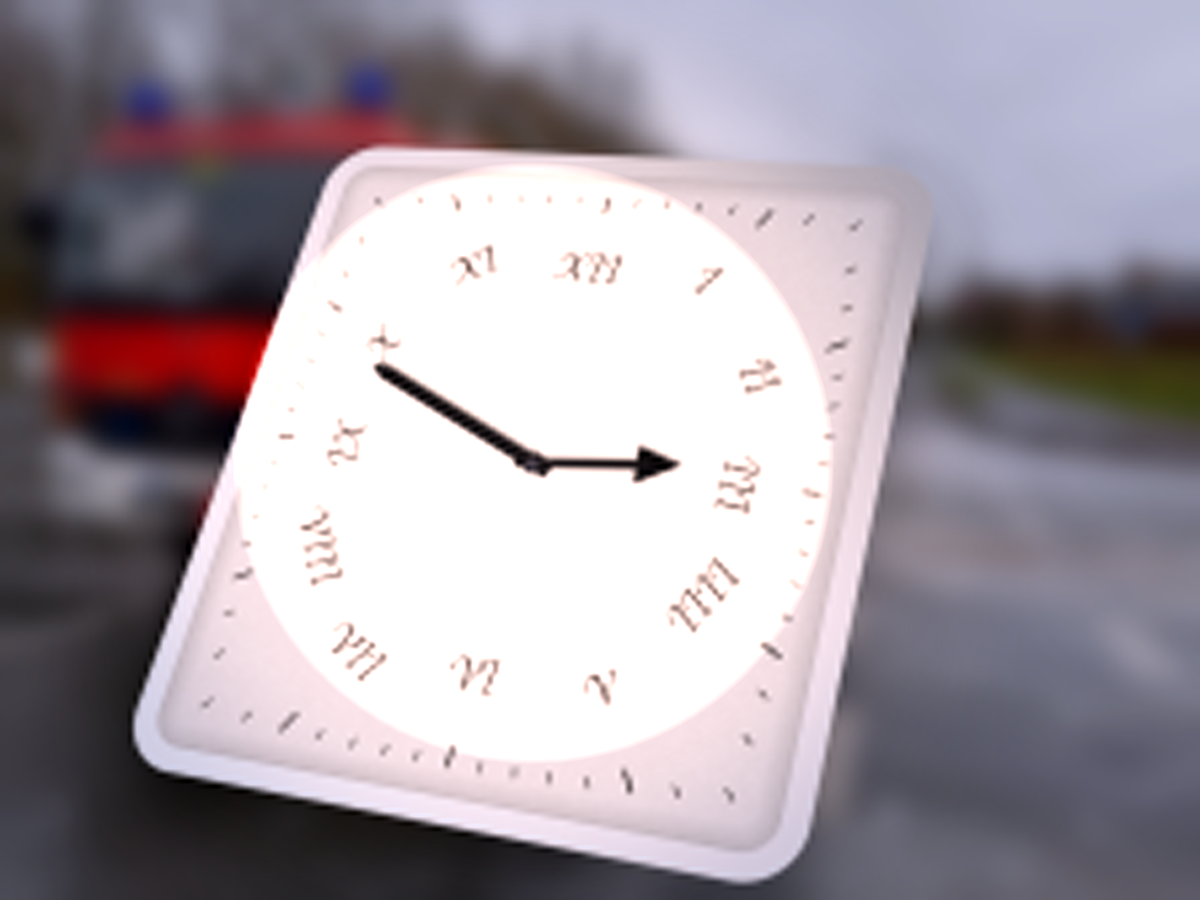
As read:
2:49
